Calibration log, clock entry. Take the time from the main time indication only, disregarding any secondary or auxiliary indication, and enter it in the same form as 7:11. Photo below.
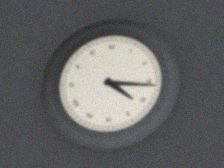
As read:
4:16
